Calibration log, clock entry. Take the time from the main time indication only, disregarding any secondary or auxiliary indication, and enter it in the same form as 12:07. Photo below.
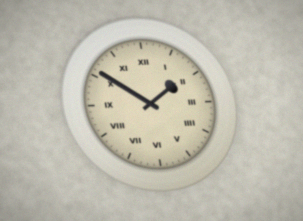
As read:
1:51
